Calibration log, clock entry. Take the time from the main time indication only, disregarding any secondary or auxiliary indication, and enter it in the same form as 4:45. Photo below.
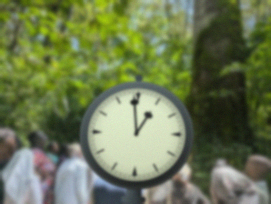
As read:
12:59
